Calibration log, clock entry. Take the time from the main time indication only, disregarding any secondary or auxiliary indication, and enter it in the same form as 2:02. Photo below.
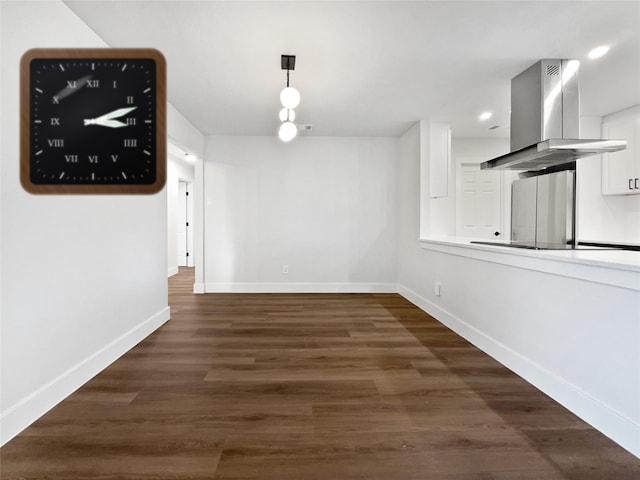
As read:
3:12
